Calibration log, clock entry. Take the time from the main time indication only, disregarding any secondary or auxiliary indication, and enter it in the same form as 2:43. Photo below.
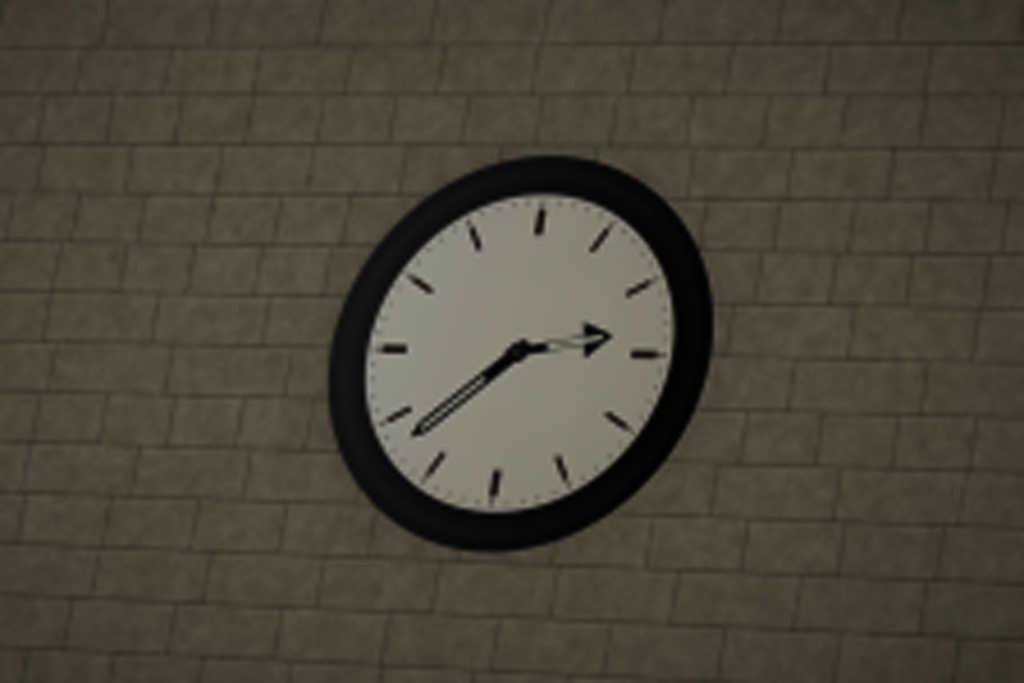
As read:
2:38
